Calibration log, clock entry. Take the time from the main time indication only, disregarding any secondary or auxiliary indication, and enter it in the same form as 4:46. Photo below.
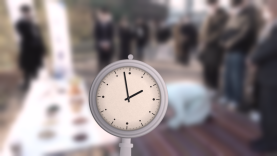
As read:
1:58
